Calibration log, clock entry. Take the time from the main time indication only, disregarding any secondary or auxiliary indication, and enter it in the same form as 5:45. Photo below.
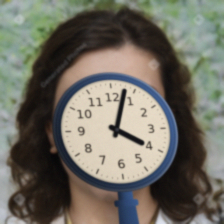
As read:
4:03
